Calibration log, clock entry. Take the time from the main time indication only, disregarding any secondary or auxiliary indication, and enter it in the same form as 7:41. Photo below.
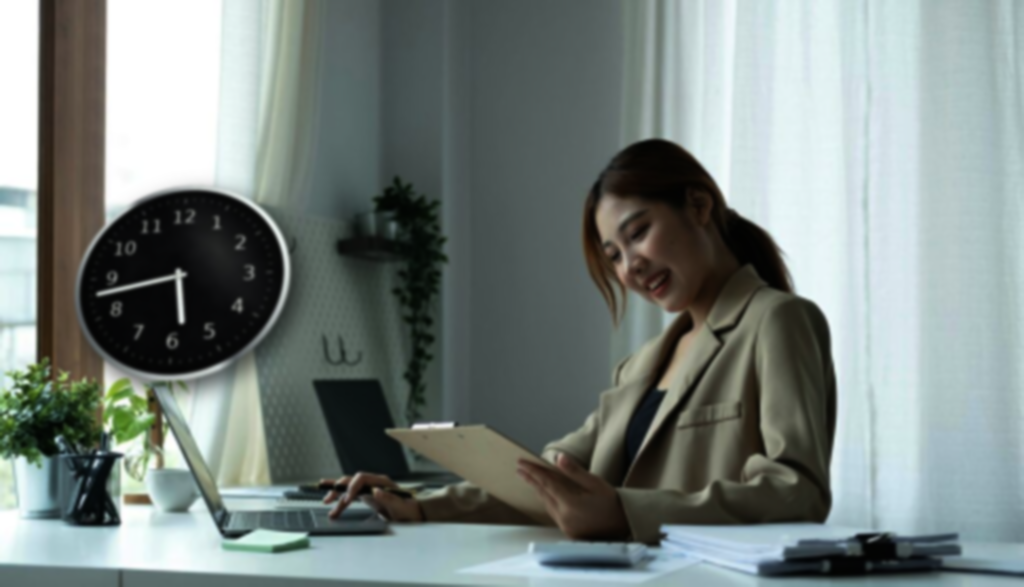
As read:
5:43
